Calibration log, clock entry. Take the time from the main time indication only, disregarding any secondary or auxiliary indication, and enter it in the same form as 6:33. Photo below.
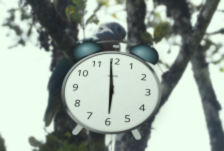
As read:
5:59
